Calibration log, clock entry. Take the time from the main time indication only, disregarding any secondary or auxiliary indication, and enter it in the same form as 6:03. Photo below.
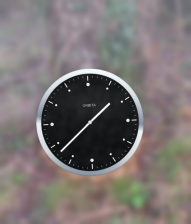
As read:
1:38
